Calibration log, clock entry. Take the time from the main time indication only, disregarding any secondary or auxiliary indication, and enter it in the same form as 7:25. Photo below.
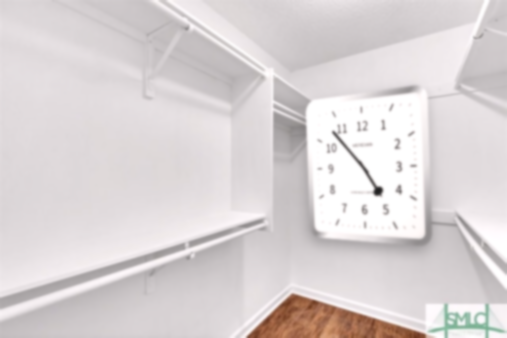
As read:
4:53
